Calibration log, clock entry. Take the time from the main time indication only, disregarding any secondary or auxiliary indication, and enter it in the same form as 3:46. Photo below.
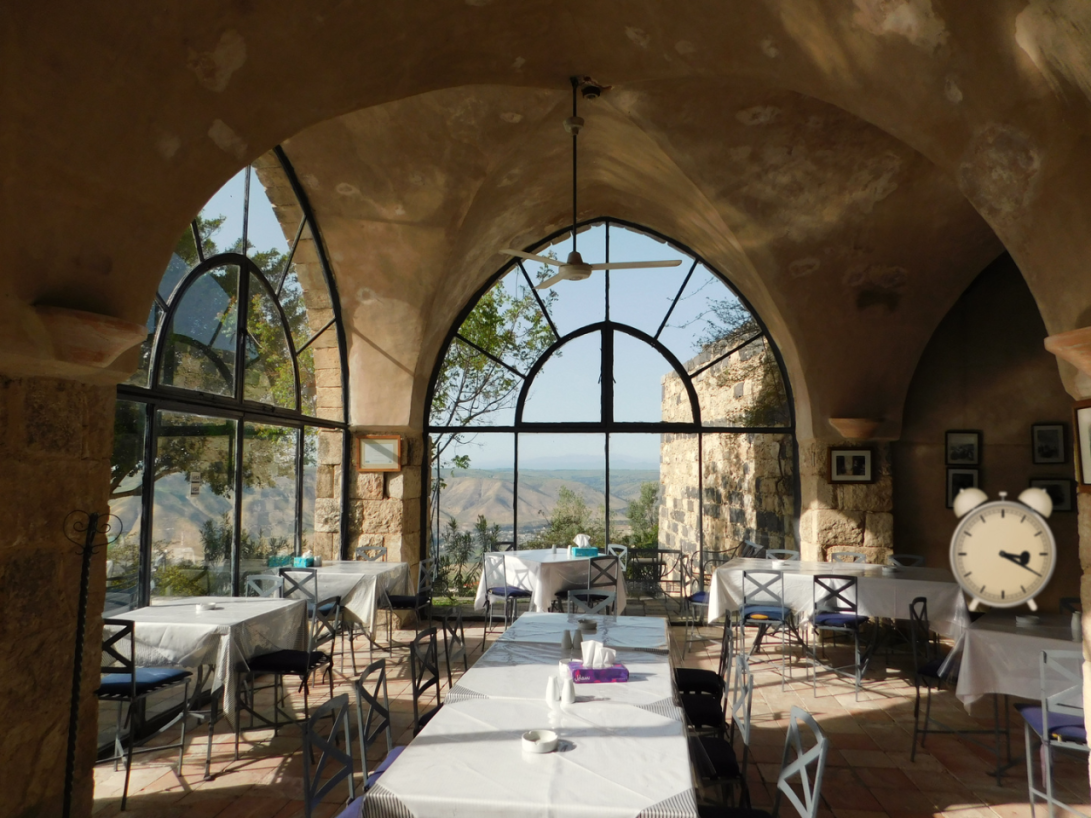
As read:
3:20
